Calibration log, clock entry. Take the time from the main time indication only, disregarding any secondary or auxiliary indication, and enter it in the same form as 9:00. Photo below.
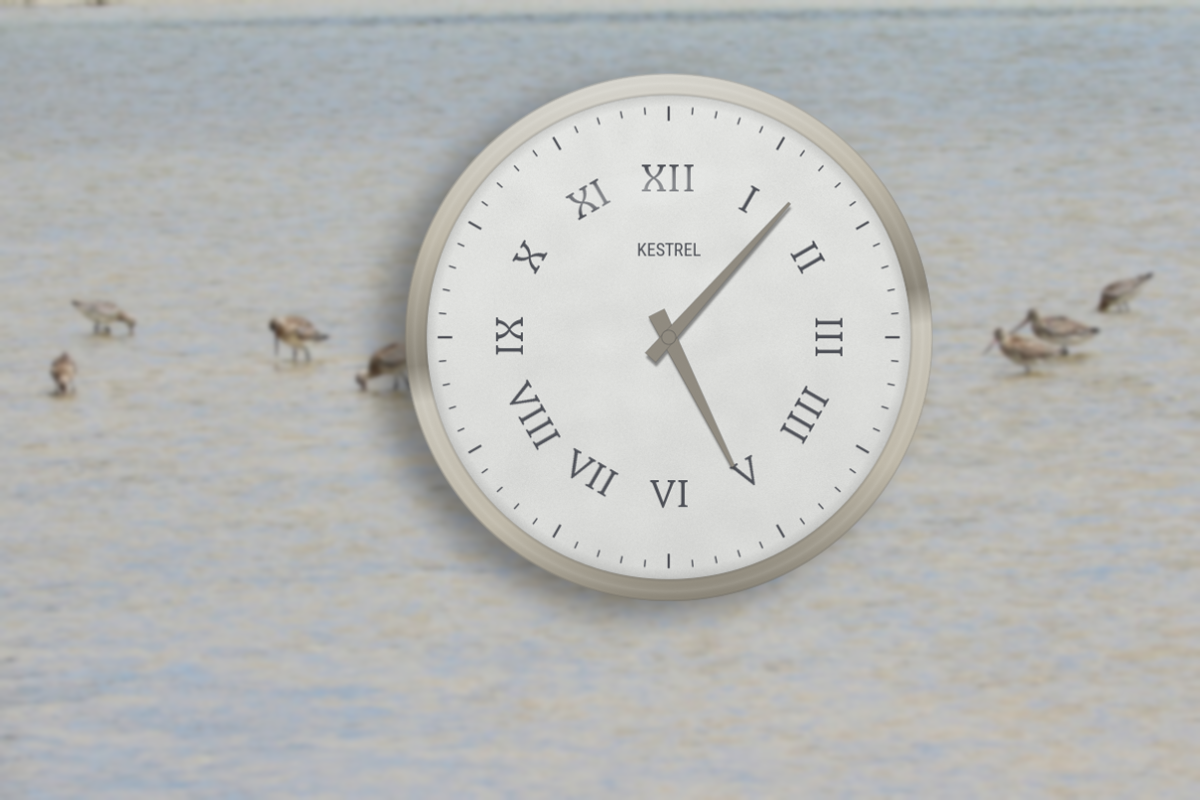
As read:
5:07
